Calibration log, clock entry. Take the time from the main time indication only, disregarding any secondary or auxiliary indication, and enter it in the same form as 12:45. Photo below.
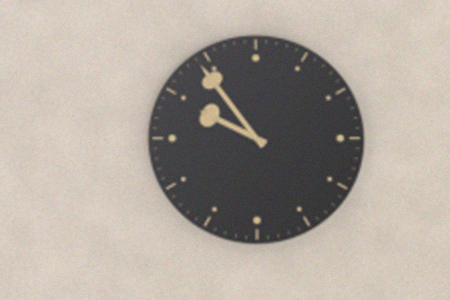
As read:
9:54
